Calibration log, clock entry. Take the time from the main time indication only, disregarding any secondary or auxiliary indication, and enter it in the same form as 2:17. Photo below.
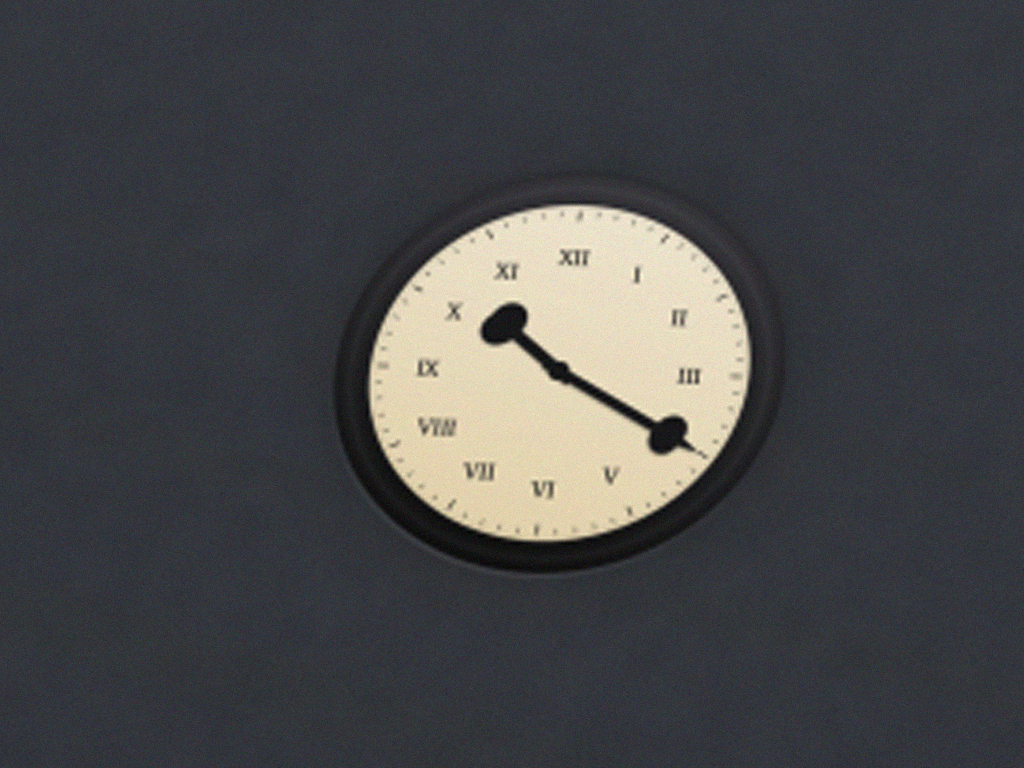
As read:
10:20
